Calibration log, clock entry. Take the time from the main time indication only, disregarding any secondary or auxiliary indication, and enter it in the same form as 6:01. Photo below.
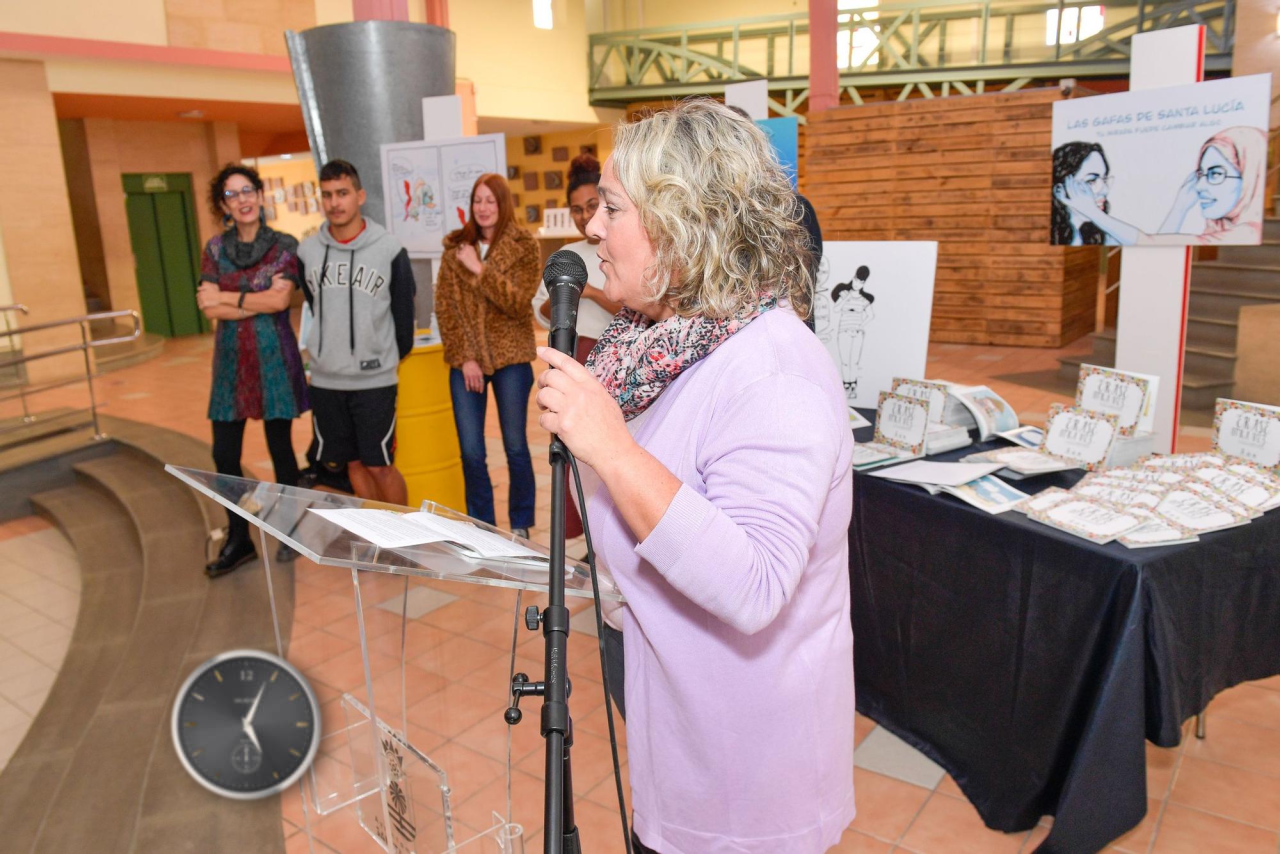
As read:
5:04
